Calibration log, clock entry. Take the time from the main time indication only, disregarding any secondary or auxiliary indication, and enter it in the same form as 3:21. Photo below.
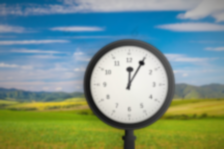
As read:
12:05
